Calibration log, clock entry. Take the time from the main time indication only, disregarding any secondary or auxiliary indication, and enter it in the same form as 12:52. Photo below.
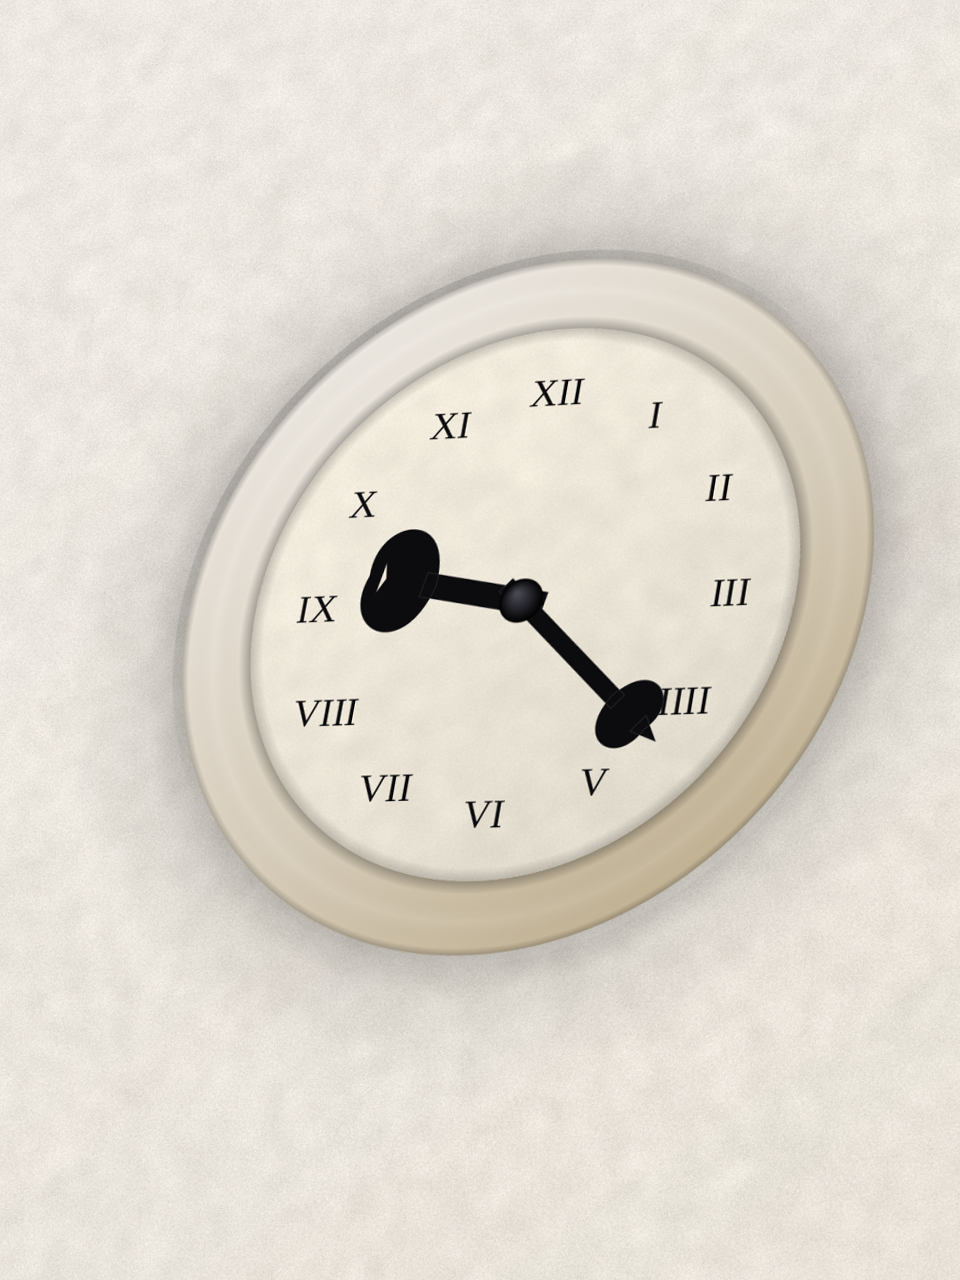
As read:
9:22
